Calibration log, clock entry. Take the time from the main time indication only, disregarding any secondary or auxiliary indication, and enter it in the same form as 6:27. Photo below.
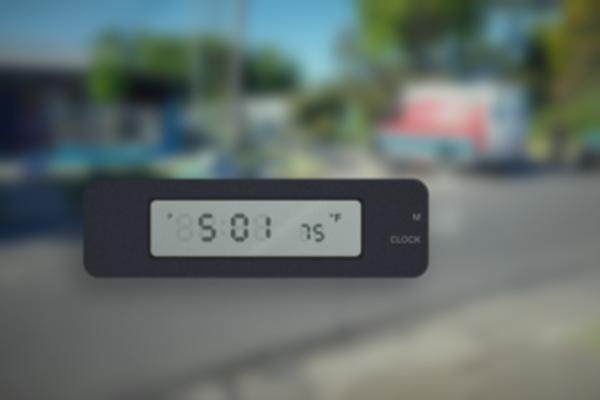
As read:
5:01
